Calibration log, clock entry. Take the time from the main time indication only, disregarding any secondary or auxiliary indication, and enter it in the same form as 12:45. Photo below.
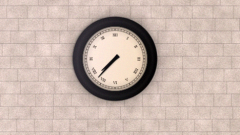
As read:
7:37
